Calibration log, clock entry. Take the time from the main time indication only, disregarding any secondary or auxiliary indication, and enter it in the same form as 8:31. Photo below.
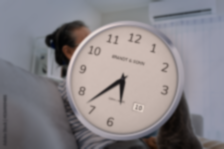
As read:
5:37
